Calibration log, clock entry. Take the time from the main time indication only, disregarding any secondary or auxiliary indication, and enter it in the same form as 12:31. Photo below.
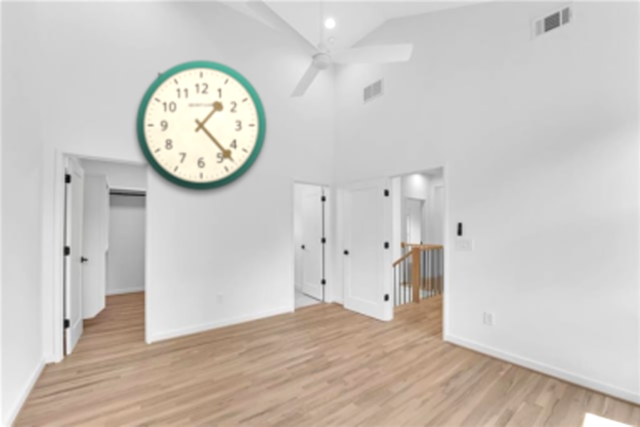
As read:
1:23
